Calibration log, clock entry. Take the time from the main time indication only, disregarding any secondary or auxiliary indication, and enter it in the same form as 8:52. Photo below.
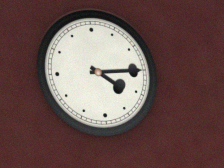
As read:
4:15
